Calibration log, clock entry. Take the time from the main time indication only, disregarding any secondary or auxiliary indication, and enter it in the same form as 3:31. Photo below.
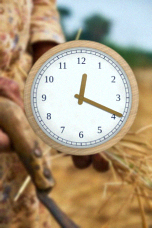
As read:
12:19
